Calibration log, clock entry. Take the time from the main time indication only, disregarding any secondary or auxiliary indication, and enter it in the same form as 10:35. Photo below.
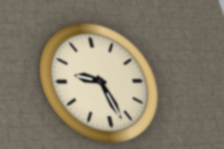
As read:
9:27
